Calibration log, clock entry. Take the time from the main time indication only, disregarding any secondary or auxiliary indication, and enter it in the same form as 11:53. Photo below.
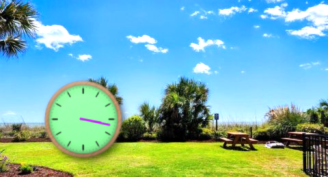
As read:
3:17
